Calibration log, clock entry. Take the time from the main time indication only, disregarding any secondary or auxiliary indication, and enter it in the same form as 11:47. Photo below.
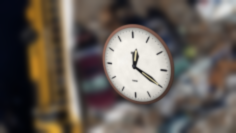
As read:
12:20
